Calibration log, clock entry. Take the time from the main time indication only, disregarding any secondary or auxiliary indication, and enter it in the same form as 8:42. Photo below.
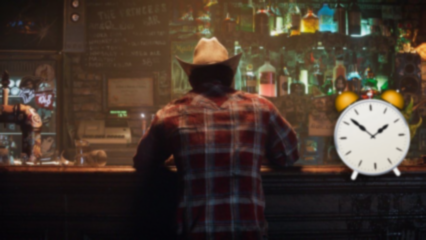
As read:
1:52
